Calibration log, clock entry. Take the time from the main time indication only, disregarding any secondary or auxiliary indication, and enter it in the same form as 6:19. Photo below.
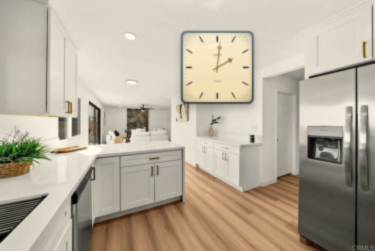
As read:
2:01
